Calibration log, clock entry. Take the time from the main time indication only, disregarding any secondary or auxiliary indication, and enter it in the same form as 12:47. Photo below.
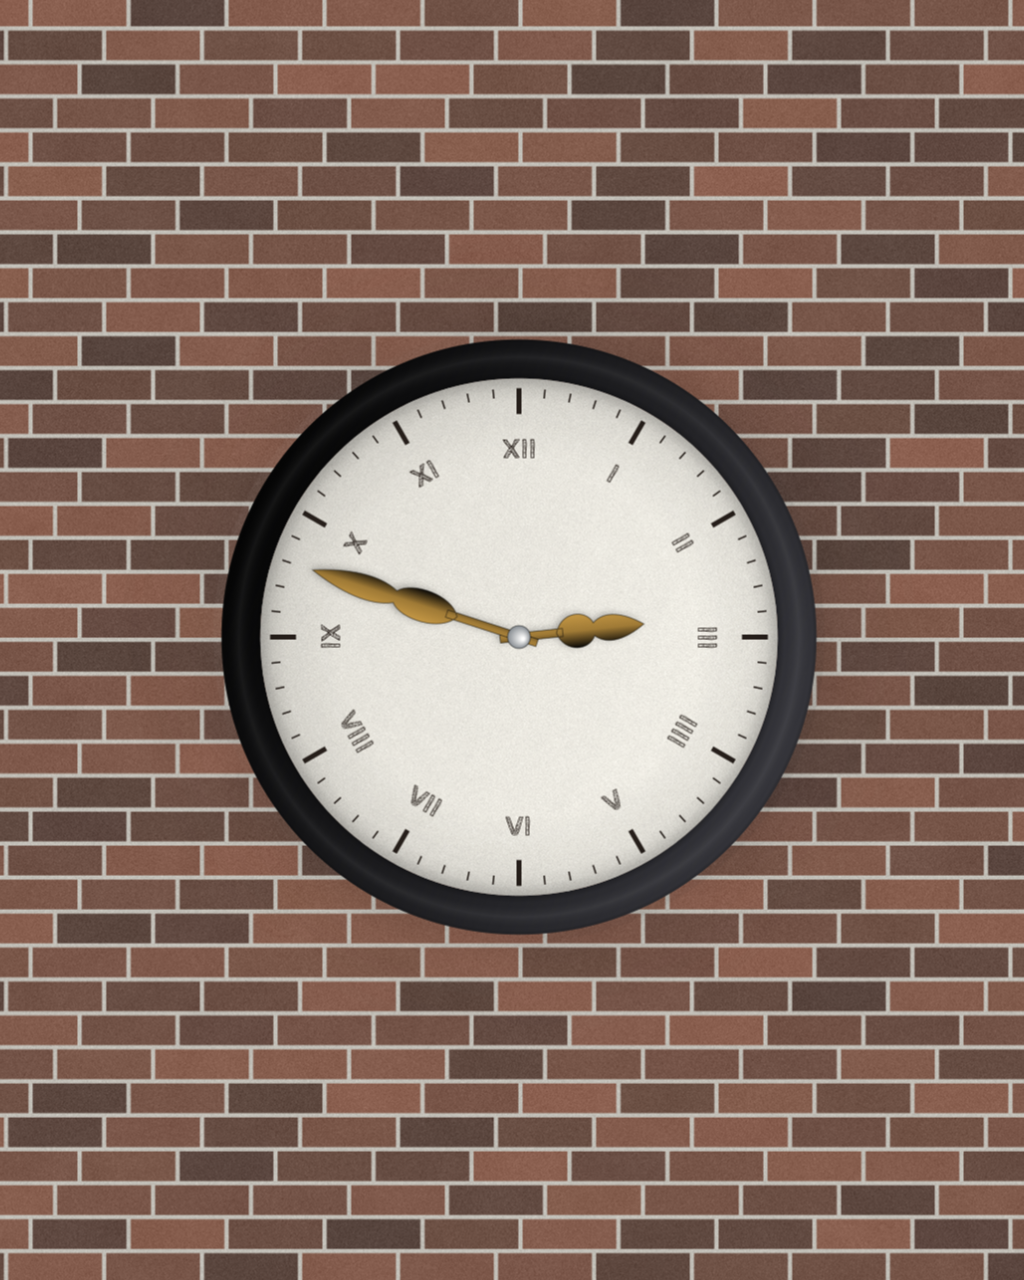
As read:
2:48
